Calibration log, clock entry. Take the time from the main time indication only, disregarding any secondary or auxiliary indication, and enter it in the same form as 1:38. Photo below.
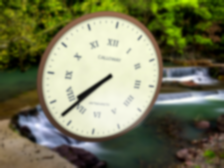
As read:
7:37
